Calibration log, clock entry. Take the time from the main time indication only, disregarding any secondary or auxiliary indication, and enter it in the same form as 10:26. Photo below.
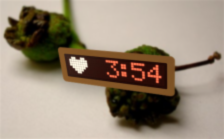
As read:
3:54
